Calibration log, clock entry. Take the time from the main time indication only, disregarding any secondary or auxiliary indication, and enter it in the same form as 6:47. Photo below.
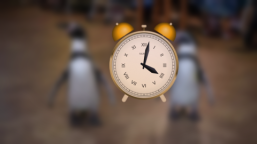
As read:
4:02
